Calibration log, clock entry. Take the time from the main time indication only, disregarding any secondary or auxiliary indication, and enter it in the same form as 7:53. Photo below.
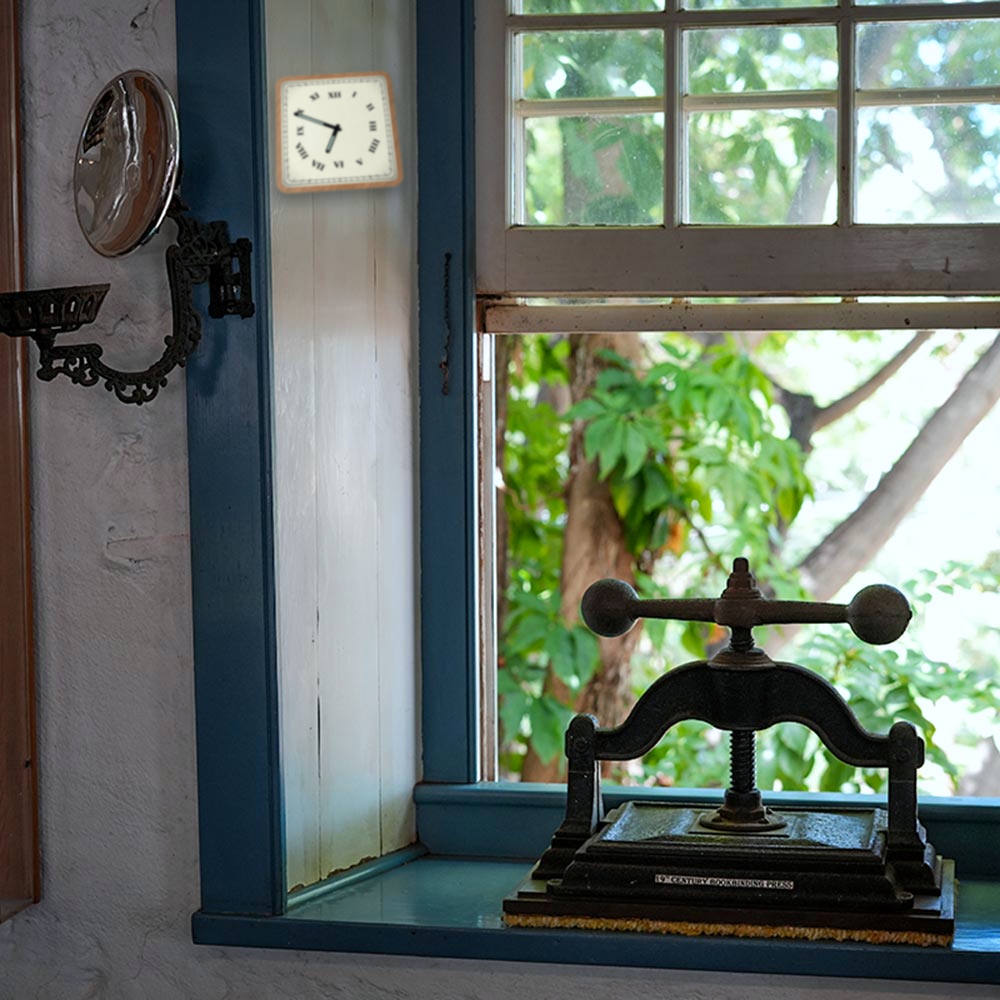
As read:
6:49
